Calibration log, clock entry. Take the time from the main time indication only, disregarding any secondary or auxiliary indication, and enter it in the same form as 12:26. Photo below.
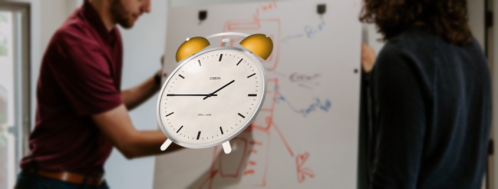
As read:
1:45
